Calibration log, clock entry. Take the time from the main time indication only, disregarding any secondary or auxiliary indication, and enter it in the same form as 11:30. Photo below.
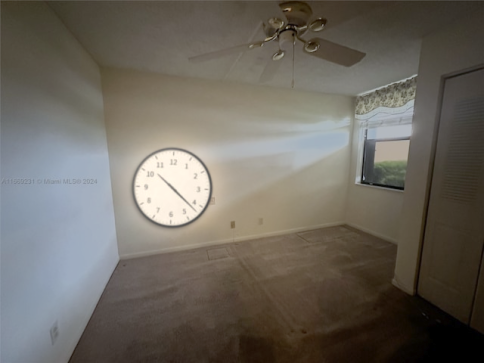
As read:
10:22
